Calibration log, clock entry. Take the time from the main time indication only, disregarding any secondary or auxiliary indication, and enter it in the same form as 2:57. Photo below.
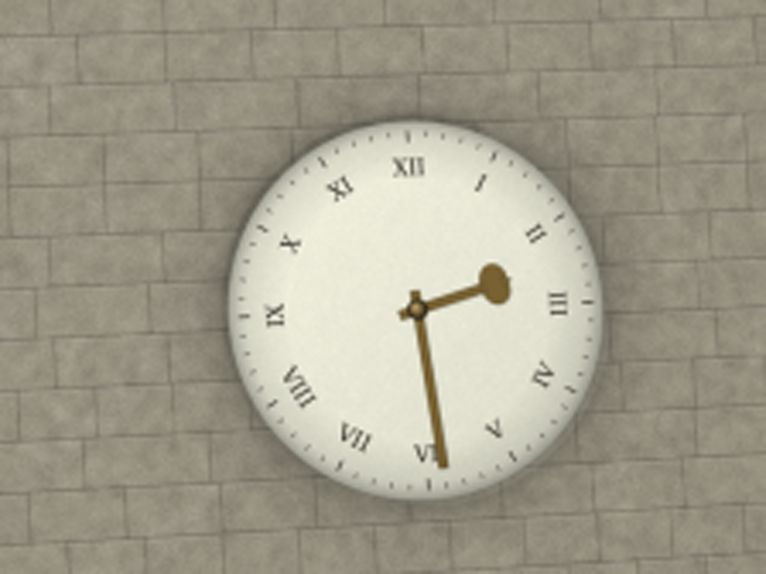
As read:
2:29
